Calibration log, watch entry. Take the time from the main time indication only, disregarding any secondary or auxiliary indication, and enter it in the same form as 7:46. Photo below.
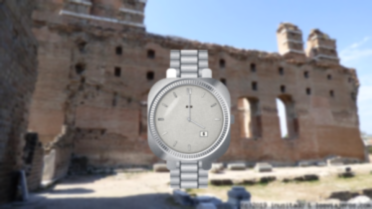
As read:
4:00
